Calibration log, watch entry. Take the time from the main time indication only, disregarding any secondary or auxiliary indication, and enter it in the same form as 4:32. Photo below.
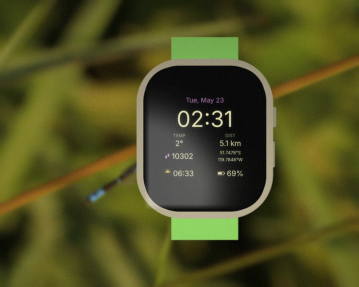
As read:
2:31
